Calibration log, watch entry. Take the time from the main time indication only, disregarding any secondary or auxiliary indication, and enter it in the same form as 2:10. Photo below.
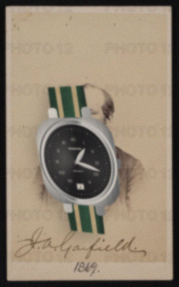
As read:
1:18
